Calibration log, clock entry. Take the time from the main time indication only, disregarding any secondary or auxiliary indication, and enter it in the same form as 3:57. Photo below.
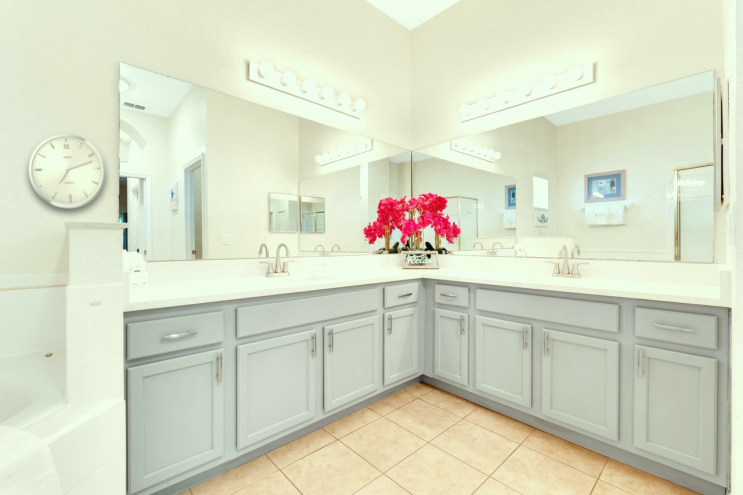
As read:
7:12
